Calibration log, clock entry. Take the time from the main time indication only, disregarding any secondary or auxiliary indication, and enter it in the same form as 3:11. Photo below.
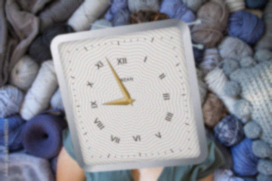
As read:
8:57
